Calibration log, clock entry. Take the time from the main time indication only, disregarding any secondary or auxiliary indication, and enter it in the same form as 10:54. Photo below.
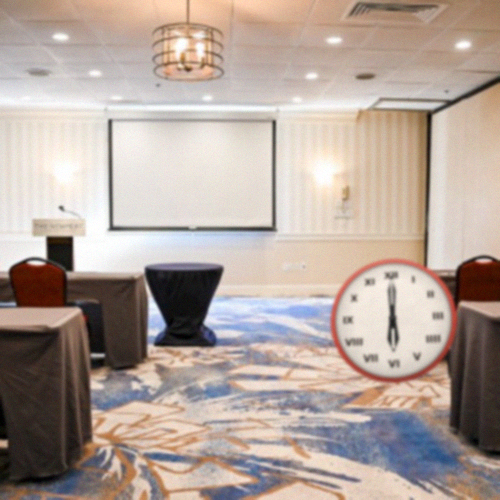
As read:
6:00
